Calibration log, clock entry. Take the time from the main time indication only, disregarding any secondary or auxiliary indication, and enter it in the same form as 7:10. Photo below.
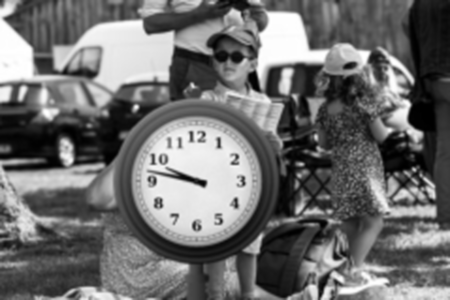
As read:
9:47
